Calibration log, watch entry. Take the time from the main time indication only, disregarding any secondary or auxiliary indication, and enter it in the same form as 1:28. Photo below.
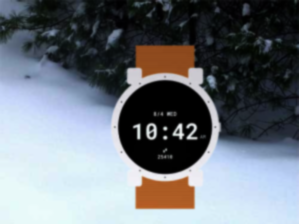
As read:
10:42
